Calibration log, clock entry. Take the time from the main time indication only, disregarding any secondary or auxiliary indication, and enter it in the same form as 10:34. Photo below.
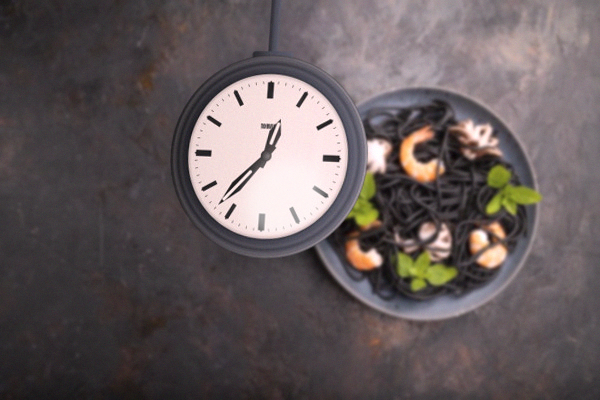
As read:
12:37
